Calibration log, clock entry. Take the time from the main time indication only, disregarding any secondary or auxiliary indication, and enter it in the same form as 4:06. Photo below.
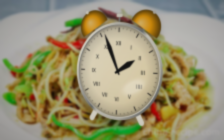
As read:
1:56
